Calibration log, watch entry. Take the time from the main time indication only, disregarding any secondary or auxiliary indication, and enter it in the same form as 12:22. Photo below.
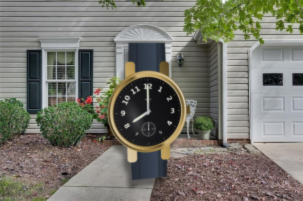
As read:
8:00
